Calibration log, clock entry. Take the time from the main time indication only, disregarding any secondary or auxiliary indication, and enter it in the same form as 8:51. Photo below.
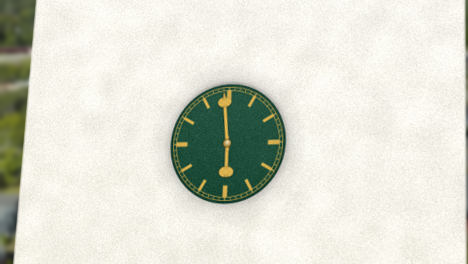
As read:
5:59
